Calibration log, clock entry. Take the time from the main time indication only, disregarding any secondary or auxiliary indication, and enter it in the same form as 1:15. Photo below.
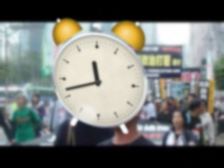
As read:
11:42
